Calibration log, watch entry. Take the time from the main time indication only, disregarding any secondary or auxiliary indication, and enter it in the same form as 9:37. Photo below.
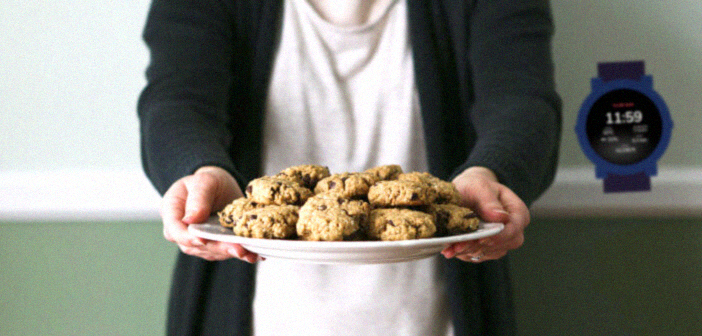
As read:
11:59
